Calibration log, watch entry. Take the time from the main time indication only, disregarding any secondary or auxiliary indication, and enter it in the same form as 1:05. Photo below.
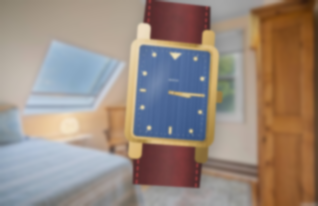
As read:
3:15
